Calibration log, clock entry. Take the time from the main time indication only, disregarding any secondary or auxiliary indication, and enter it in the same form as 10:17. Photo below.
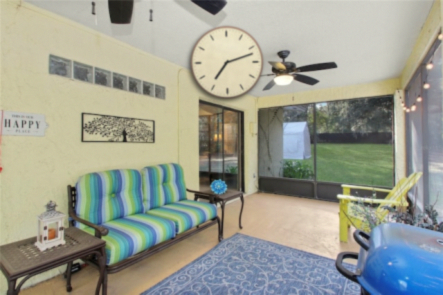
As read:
7:12
